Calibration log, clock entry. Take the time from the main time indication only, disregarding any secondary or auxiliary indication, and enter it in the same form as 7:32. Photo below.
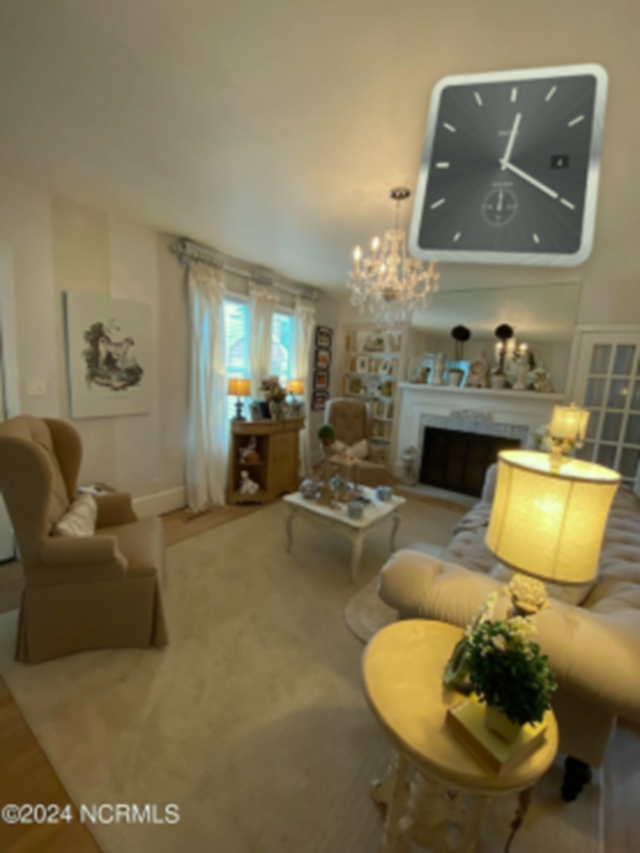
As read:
12:20
